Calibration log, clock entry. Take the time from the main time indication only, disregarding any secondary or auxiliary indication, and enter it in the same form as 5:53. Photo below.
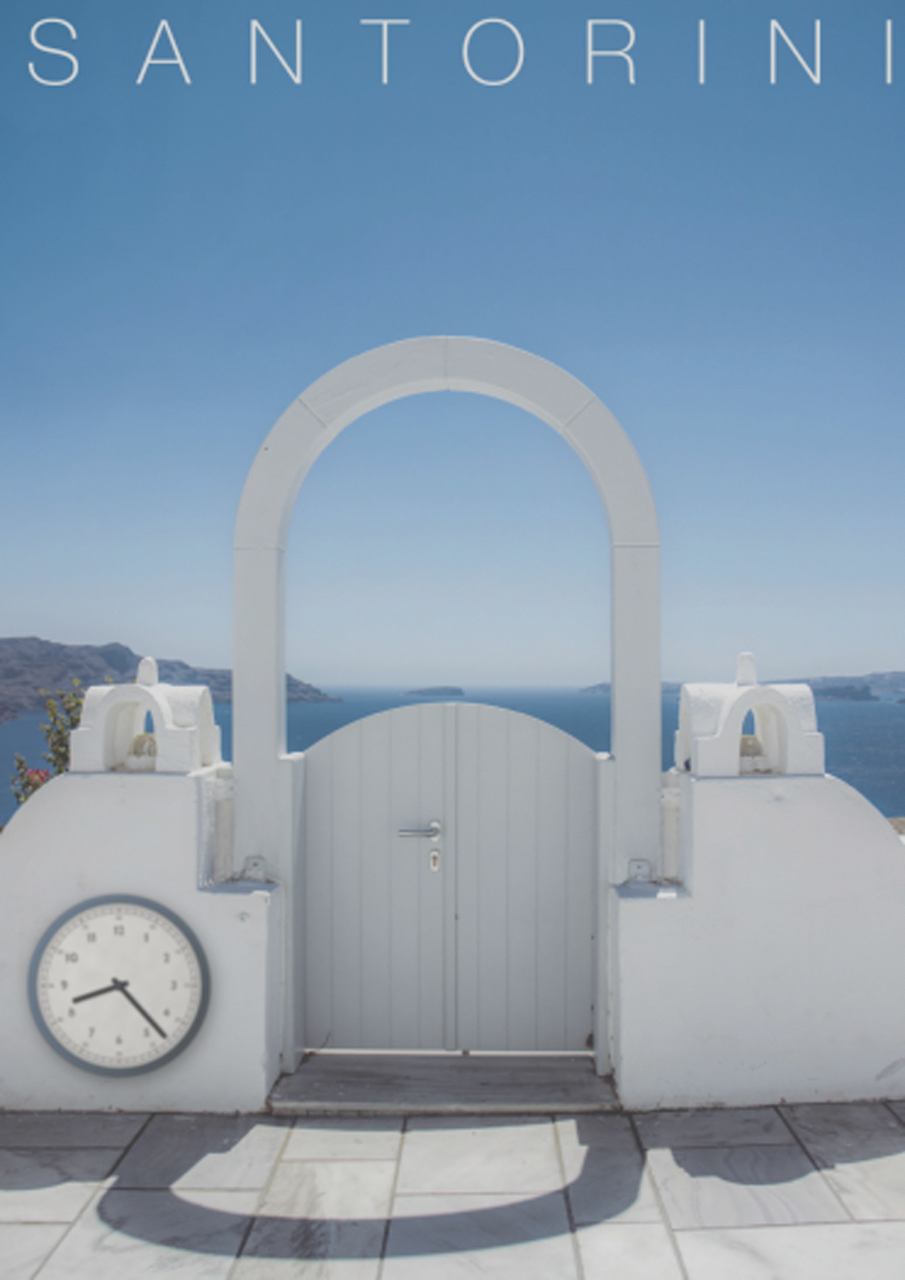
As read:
8:23
